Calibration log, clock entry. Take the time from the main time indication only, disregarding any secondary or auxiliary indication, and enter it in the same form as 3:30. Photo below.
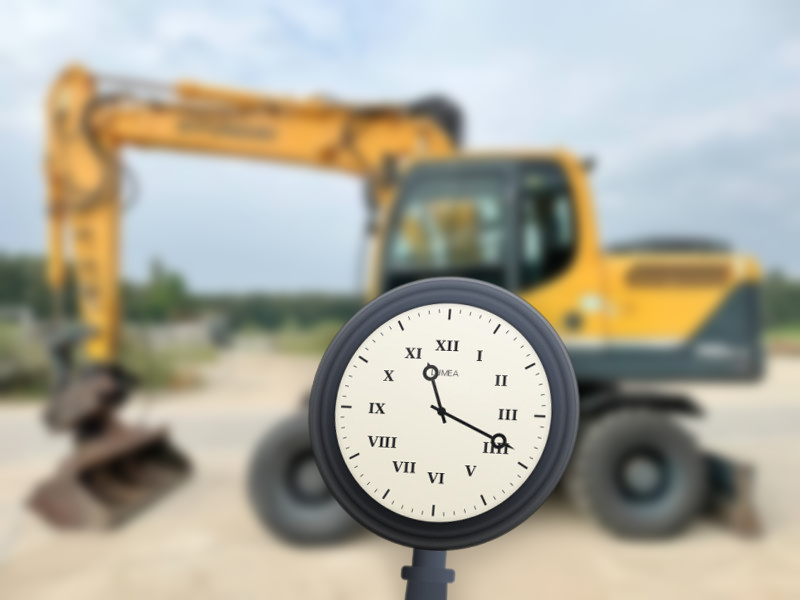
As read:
11:19
